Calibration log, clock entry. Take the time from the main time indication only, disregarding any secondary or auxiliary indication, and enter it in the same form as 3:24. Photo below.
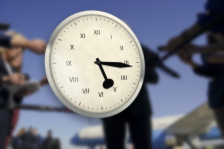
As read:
5:16
